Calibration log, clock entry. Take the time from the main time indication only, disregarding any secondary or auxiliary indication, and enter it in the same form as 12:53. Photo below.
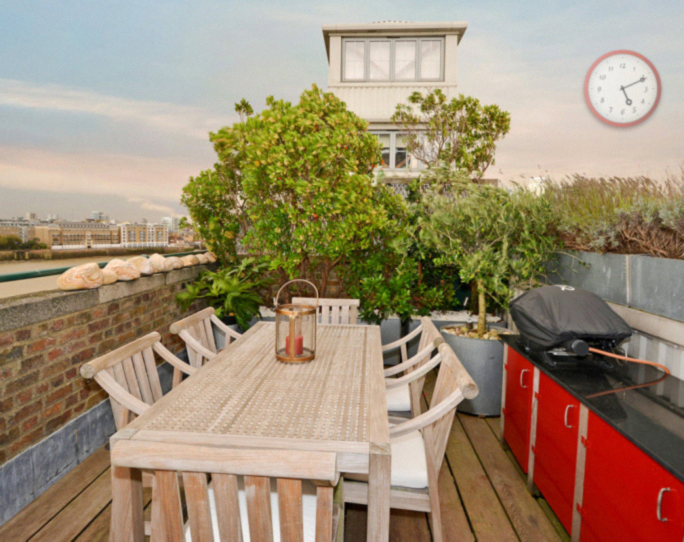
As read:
5:11
